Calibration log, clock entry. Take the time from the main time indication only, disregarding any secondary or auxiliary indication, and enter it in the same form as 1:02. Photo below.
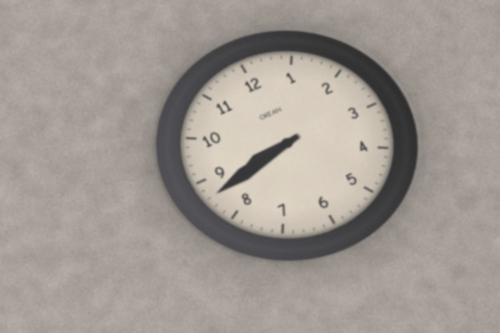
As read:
8:43
